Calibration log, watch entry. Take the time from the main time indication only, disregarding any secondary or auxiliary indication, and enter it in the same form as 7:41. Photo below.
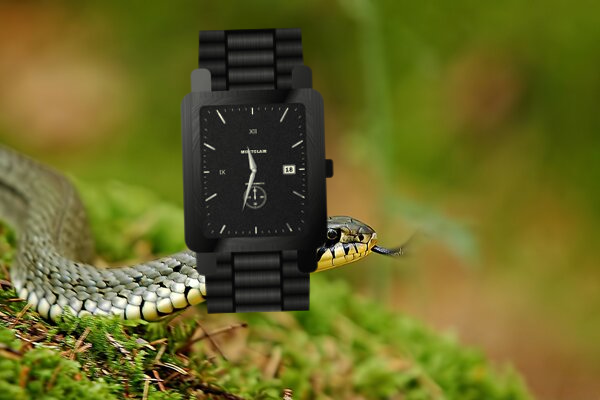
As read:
11:33
